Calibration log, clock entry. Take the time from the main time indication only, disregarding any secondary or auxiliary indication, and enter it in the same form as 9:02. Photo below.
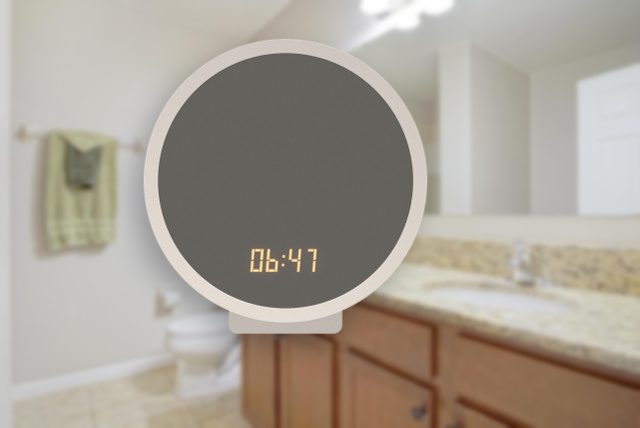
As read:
6:47
